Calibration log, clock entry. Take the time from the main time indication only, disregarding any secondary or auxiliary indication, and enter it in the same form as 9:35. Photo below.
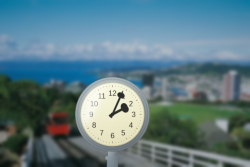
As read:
2:04
